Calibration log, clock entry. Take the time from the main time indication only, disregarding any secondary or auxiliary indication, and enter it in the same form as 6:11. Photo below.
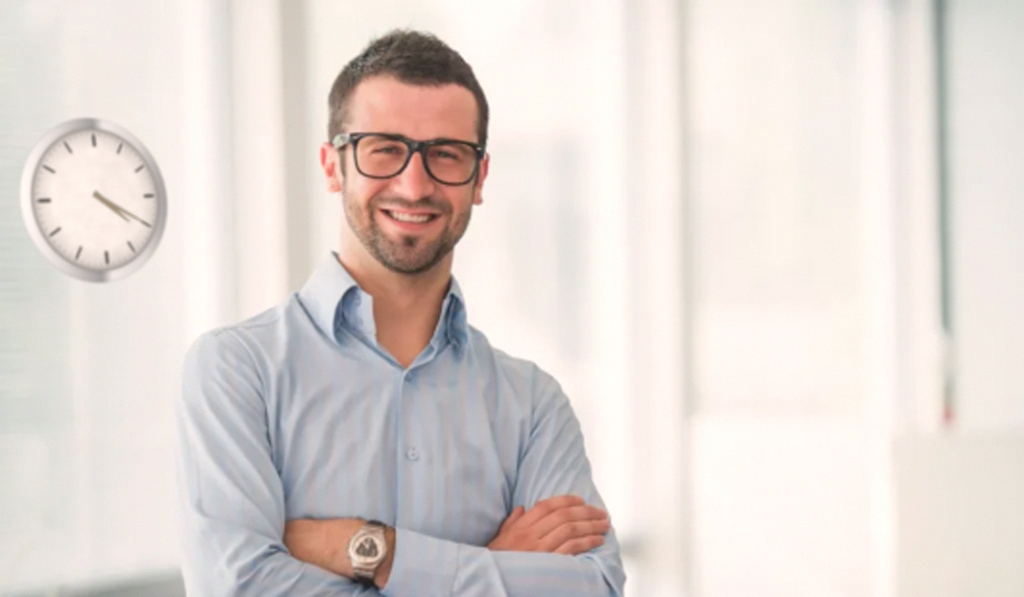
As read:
4:20
